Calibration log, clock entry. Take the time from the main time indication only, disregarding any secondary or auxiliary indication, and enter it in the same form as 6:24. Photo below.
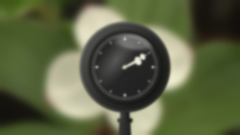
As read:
2:10
